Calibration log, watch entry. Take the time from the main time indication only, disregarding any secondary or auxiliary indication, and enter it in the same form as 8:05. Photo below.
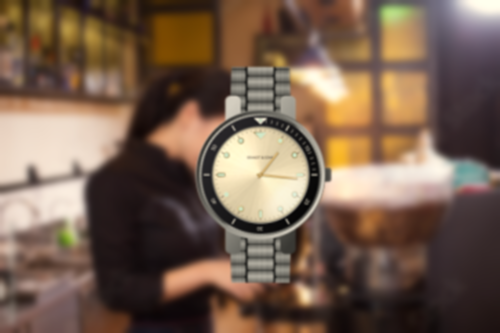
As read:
1:16
